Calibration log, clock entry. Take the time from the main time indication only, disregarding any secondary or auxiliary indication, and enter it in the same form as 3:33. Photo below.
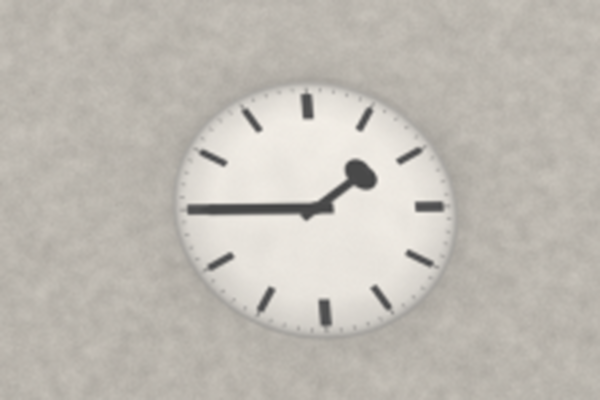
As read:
1:45
